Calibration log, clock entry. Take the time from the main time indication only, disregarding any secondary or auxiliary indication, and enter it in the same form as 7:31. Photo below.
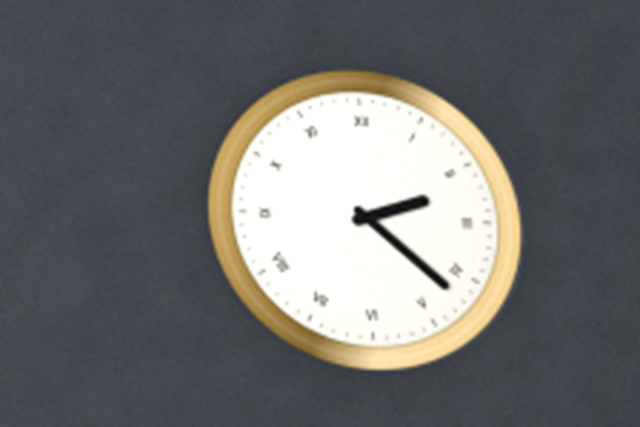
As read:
2:22
